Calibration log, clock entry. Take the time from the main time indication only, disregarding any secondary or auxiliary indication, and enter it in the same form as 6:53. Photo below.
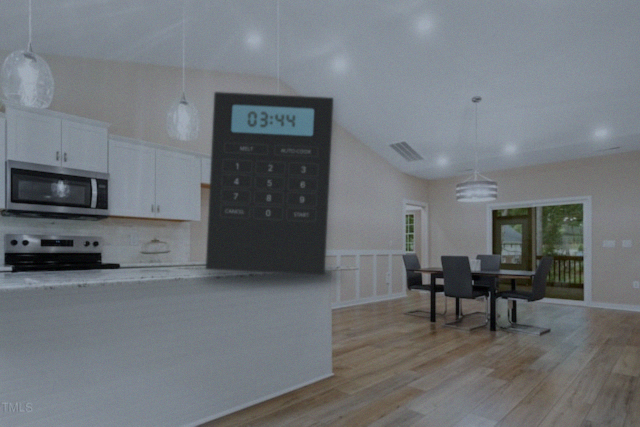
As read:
3:44
